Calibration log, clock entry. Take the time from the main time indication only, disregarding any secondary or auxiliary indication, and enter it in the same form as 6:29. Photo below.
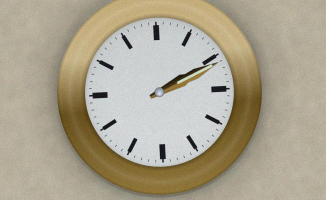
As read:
2:11
